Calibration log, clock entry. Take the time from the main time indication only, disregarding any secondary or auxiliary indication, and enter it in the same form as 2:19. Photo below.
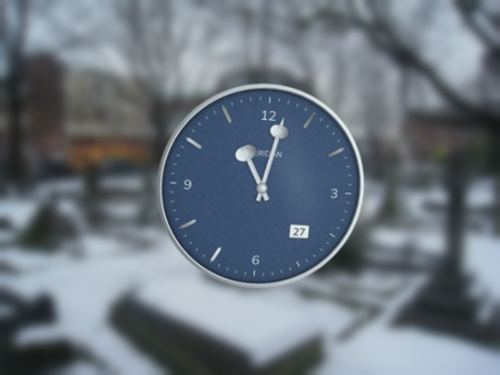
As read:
11:02
